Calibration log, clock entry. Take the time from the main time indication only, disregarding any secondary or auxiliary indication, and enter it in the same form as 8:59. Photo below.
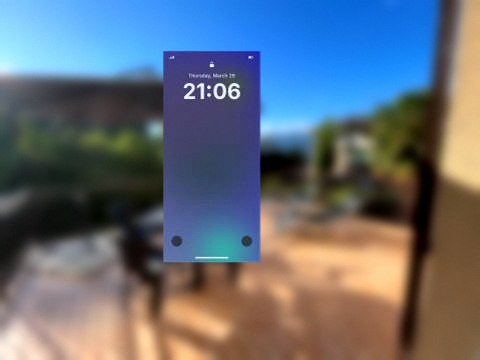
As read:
21:06
